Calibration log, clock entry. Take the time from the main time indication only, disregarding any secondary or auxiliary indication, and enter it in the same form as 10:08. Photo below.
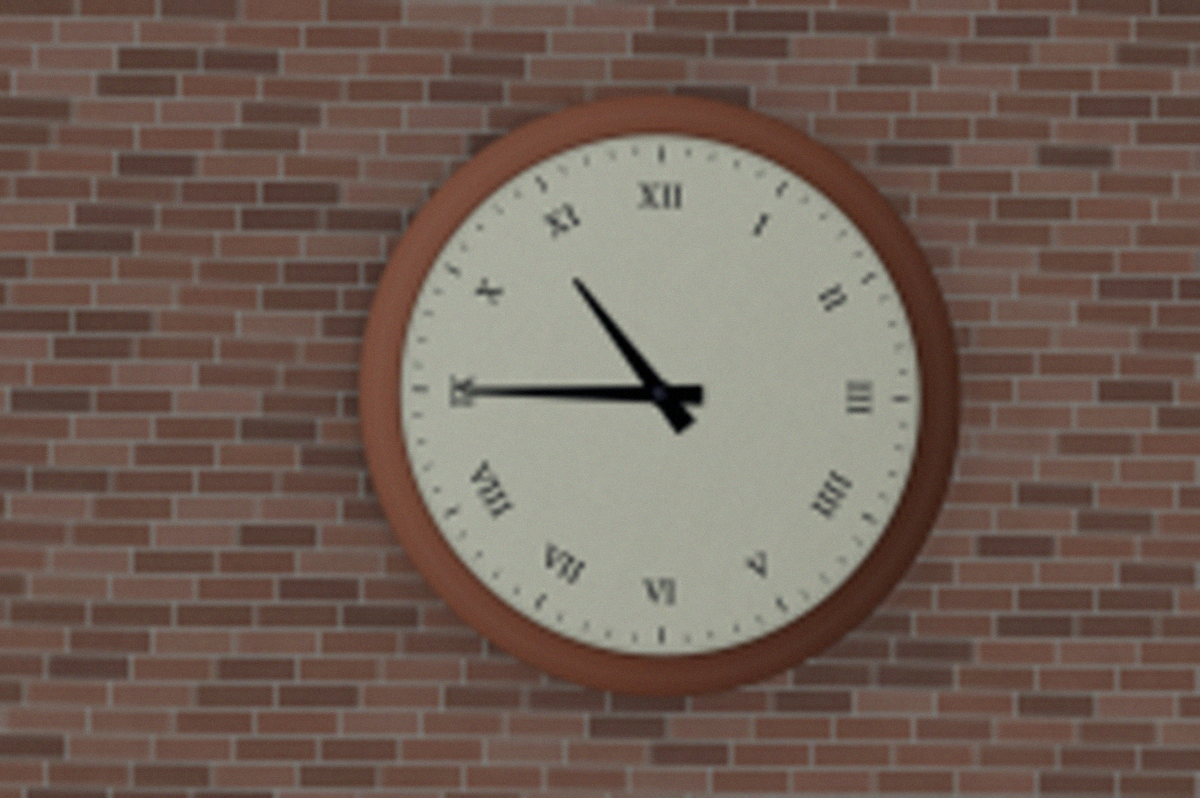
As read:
10:45
